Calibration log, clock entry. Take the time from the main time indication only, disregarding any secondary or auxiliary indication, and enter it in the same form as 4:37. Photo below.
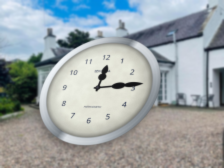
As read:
12:14
